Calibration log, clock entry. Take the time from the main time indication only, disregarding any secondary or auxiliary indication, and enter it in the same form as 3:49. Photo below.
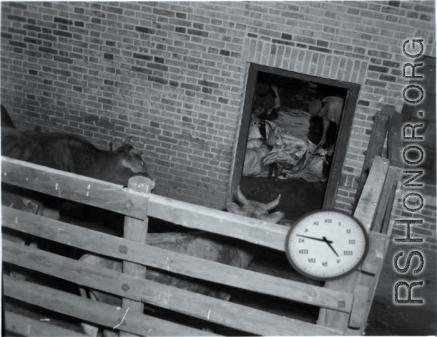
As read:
4:47
